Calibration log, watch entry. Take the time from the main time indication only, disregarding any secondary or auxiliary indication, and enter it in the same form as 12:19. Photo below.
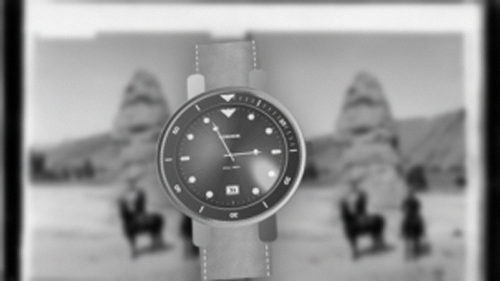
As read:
2:56
